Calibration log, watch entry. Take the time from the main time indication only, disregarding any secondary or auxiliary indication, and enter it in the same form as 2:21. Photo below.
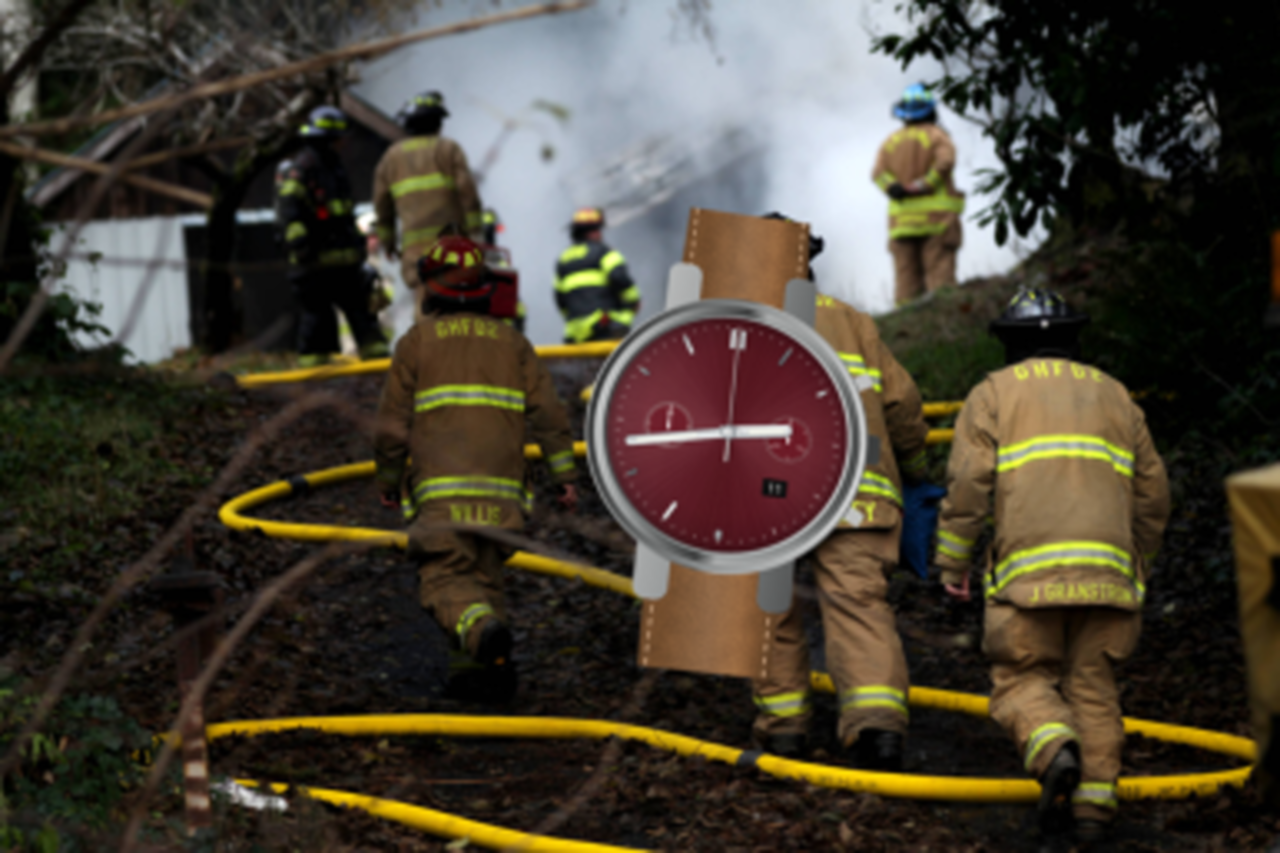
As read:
2:43
